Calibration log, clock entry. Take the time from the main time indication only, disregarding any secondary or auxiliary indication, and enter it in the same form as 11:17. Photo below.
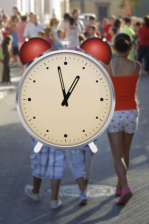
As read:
12:58
